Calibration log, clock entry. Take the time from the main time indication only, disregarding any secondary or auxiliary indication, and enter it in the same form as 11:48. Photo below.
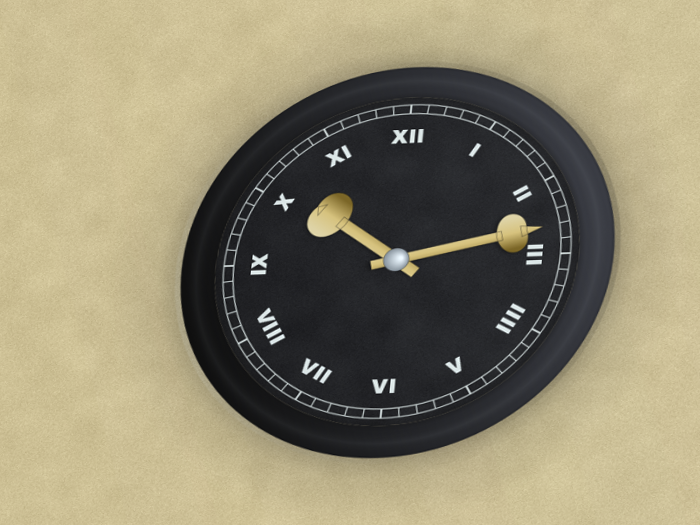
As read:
10:13
